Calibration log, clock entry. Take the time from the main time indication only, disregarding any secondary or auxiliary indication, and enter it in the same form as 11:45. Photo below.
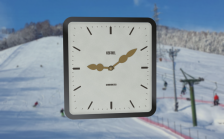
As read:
9:09
